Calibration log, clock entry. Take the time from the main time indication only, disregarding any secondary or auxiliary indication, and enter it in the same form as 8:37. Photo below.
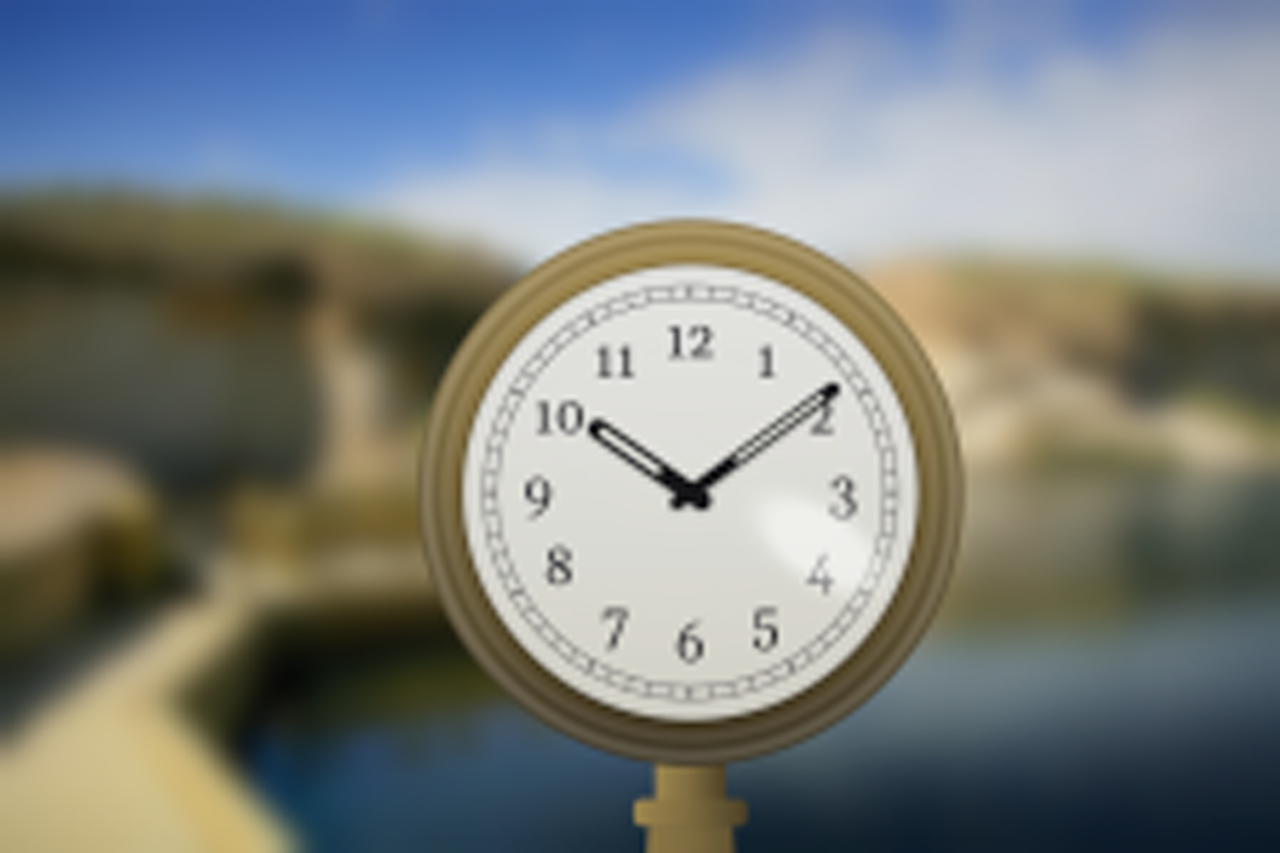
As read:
10:09
